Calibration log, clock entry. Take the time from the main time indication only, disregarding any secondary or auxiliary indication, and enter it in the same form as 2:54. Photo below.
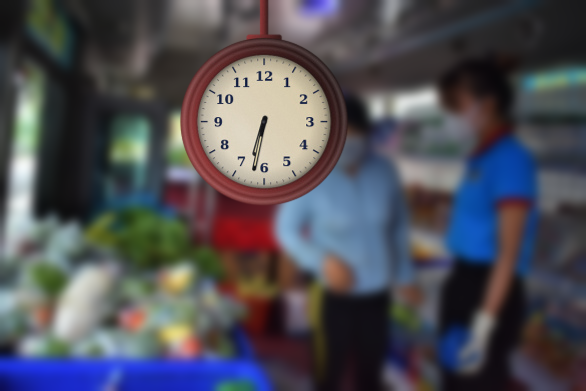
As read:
6:32
